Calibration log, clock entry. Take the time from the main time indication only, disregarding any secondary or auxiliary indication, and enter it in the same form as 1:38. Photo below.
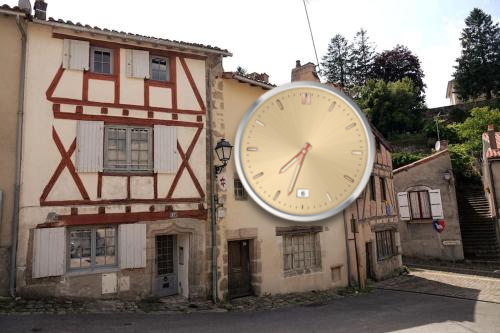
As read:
7:33
